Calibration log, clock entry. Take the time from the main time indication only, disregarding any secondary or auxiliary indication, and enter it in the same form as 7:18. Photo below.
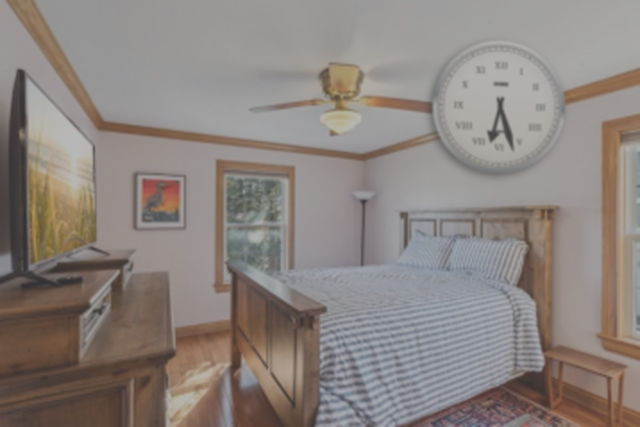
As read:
6:27
